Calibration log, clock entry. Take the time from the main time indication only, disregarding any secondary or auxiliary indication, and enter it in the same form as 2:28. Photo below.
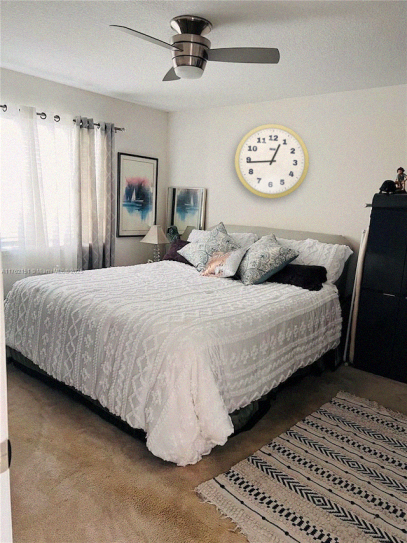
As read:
12:44
